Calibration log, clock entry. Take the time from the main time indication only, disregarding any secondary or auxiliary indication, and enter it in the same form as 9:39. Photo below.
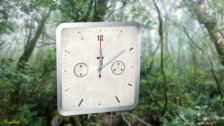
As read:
12:09
